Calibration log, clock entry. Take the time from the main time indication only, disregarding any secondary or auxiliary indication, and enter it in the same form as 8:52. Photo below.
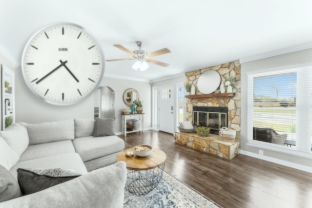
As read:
4:39
